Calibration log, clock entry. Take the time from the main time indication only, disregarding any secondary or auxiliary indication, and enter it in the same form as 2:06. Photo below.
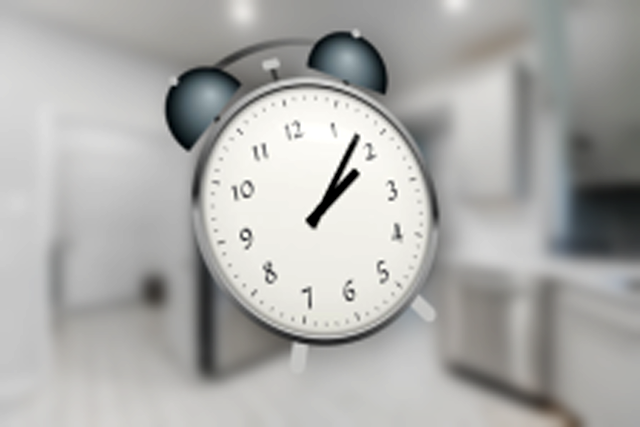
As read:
2:08
